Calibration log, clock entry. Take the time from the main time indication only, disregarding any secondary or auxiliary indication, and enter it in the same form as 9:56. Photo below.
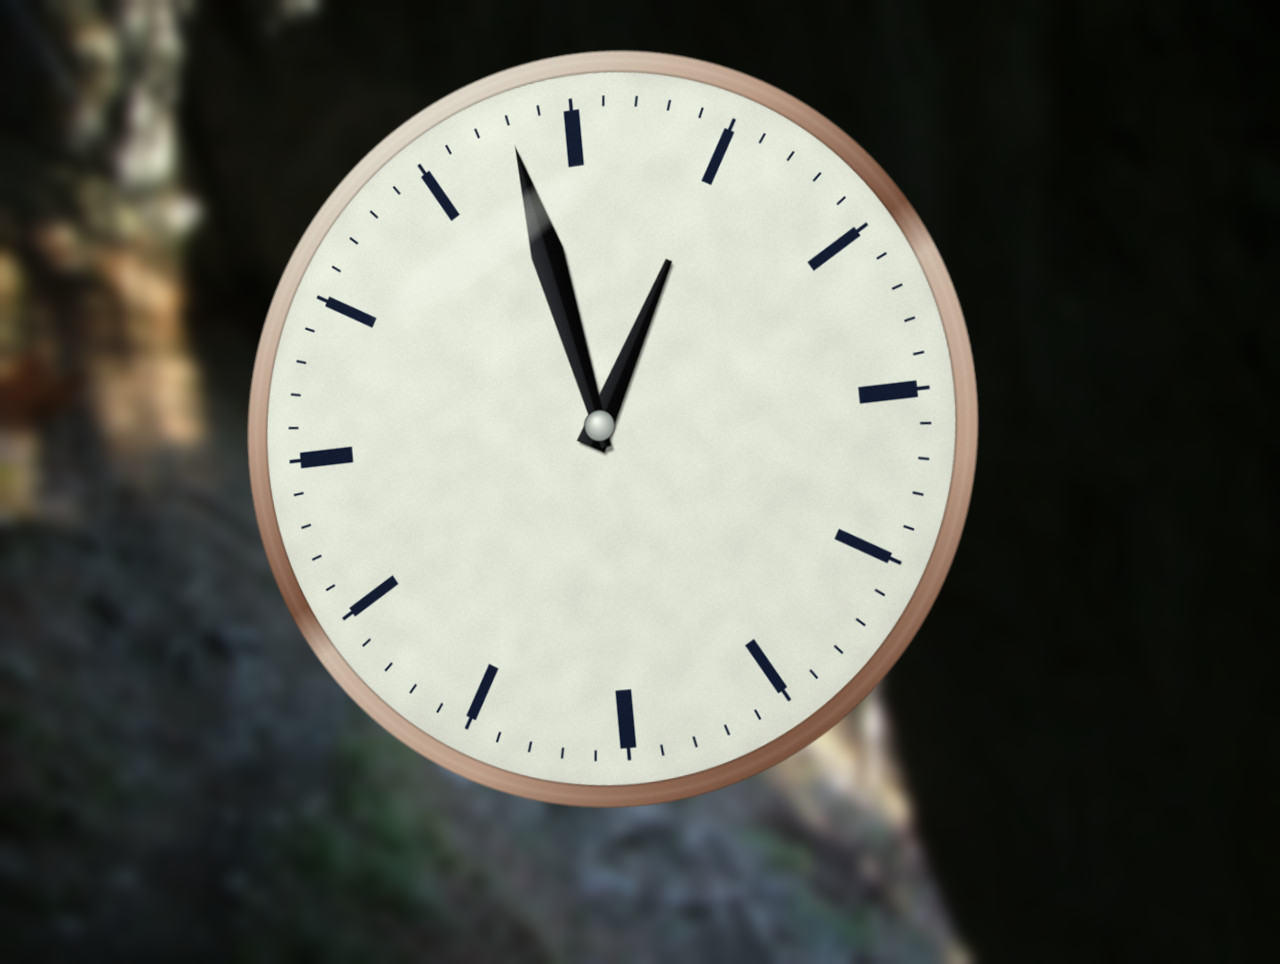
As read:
12:58
